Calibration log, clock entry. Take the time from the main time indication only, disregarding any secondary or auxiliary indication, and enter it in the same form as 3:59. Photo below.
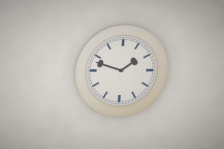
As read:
1:48
